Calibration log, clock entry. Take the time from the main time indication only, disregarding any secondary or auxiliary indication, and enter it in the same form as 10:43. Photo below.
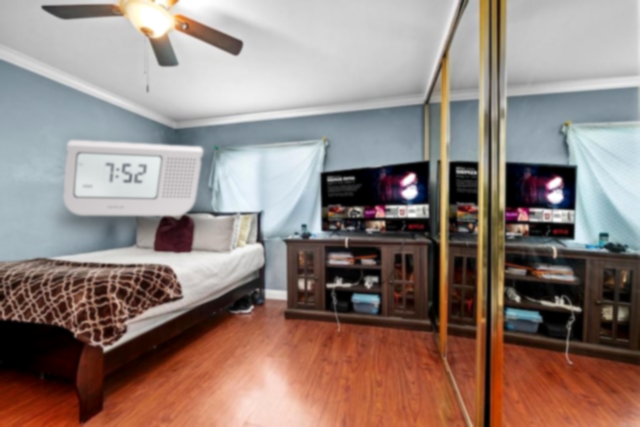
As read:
7:52
